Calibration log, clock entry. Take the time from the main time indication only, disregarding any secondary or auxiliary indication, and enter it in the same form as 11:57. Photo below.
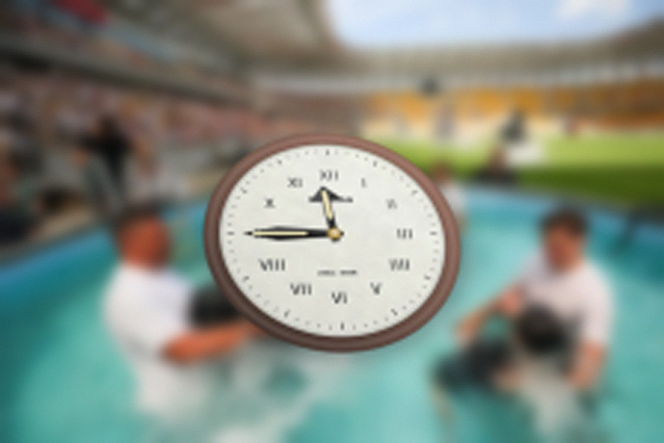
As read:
11:45
